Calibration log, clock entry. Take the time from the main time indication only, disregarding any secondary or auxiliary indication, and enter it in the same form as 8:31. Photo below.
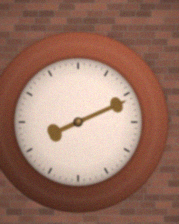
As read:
8:11
